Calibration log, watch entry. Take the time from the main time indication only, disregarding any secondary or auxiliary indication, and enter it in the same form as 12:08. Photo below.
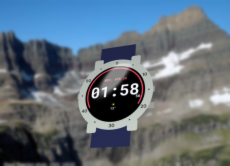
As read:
1:58
